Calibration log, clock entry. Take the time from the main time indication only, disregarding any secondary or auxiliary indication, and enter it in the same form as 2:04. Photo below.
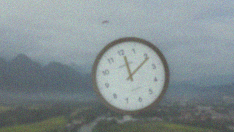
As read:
12:11
